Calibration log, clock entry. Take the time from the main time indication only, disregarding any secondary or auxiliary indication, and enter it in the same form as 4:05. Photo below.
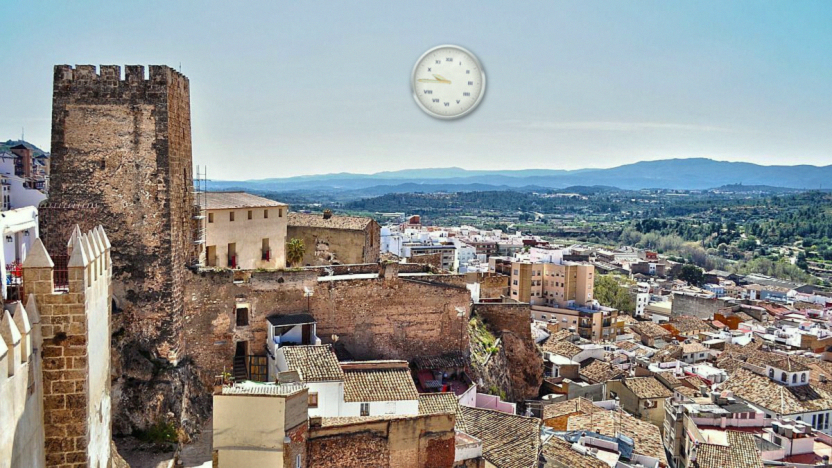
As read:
9:45
